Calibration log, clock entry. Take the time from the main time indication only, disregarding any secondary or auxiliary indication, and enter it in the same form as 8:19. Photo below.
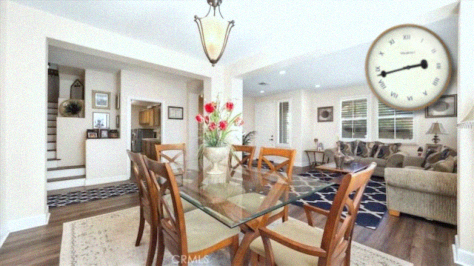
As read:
2:43
